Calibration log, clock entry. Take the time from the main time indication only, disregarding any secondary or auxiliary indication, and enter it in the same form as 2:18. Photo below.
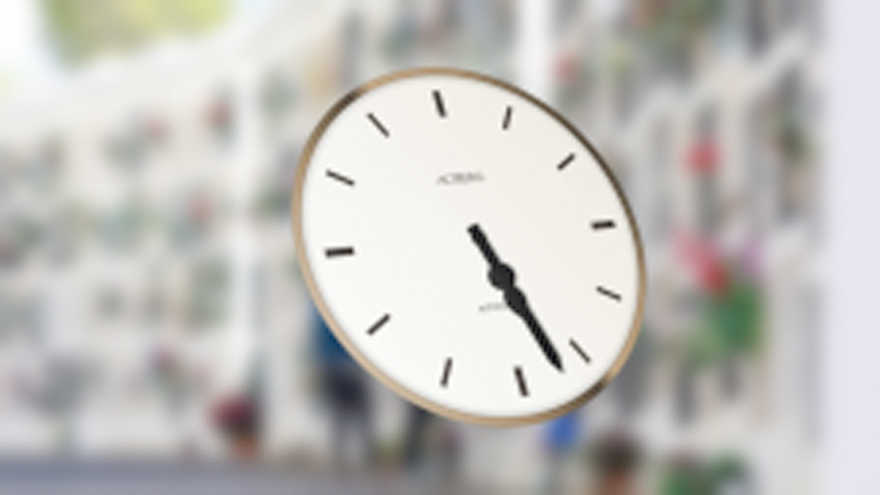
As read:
5:27
